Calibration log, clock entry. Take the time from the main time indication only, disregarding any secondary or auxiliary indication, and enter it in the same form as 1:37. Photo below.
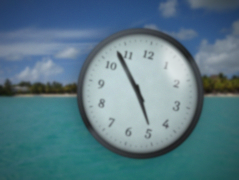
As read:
4:53
